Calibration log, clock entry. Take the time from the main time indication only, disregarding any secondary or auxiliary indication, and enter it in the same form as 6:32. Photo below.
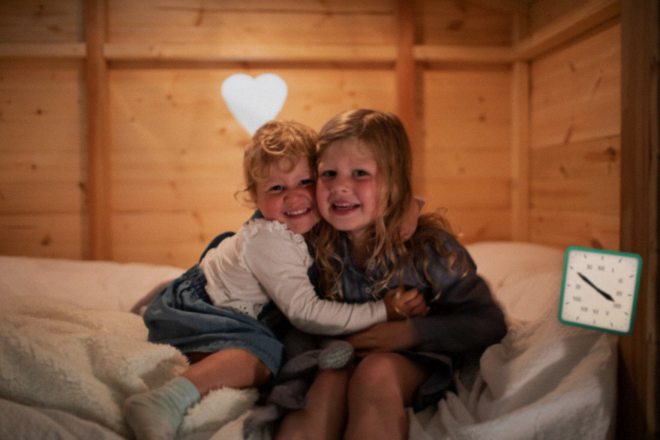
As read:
3:50
